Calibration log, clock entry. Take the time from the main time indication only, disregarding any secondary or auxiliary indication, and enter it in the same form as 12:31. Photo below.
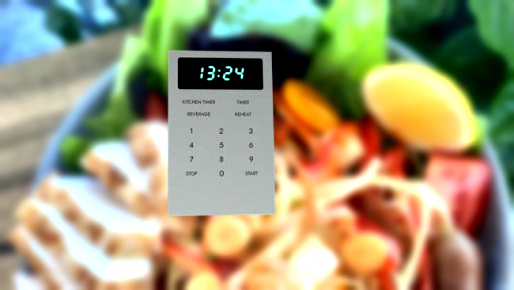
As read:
13:24
